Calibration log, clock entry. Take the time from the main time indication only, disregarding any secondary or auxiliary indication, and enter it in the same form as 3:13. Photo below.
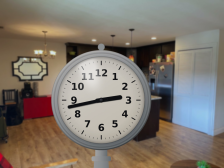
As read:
2:43
